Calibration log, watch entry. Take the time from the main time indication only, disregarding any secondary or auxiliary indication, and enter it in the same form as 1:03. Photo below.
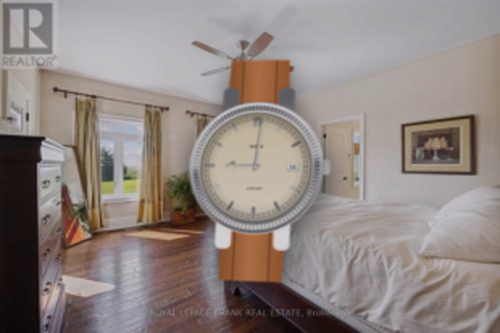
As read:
9:01
